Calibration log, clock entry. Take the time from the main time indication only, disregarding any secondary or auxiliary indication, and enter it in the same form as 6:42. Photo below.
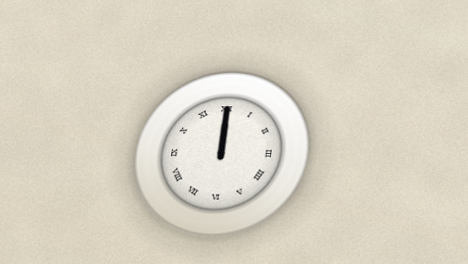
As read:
12:00
